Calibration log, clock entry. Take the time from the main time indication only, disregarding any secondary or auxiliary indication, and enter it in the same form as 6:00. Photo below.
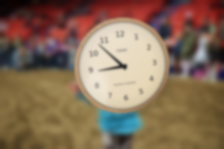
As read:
8:53
